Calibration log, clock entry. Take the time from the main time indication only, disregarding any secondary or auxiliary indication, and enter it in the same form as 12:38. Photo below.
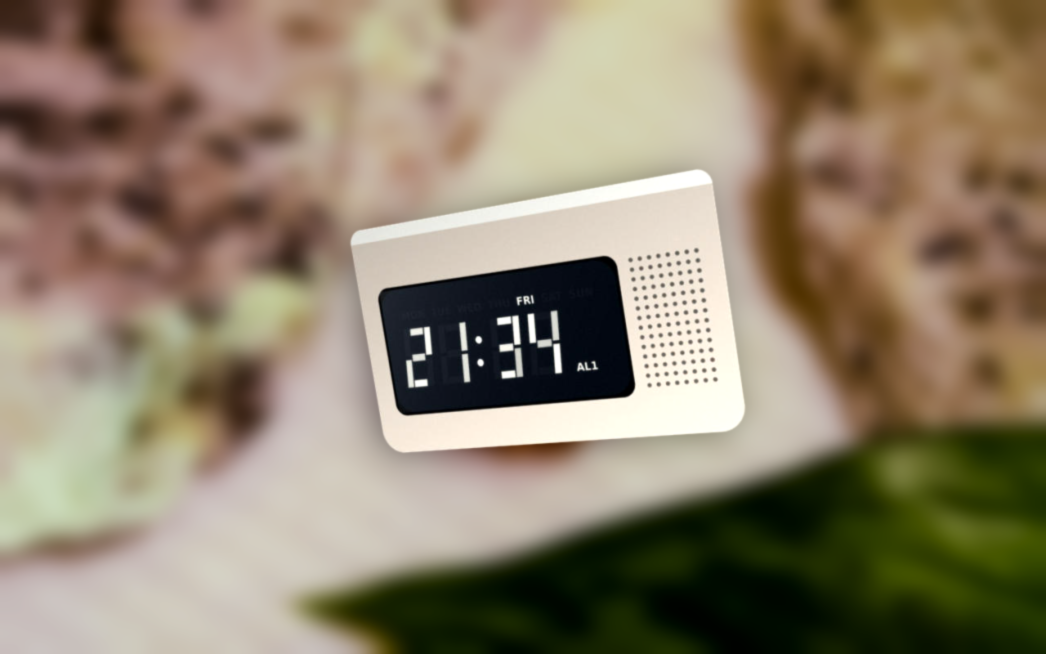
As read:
21:34
